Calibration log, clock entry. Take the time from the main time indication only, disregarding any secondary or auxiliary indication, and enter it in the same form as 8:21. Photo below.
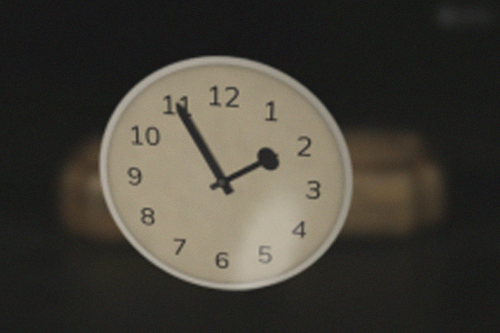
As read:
1:55
